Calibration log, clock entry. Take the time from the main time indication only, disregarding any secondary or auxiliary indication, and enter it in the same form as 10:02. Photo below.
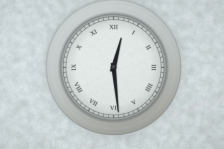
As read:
12:29
